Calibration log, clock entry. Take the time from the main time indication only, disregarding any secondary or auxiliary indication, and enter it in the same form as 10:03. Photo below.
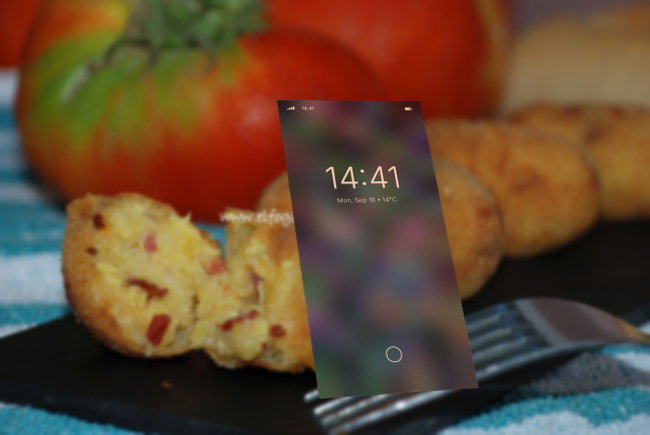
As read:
14:41
